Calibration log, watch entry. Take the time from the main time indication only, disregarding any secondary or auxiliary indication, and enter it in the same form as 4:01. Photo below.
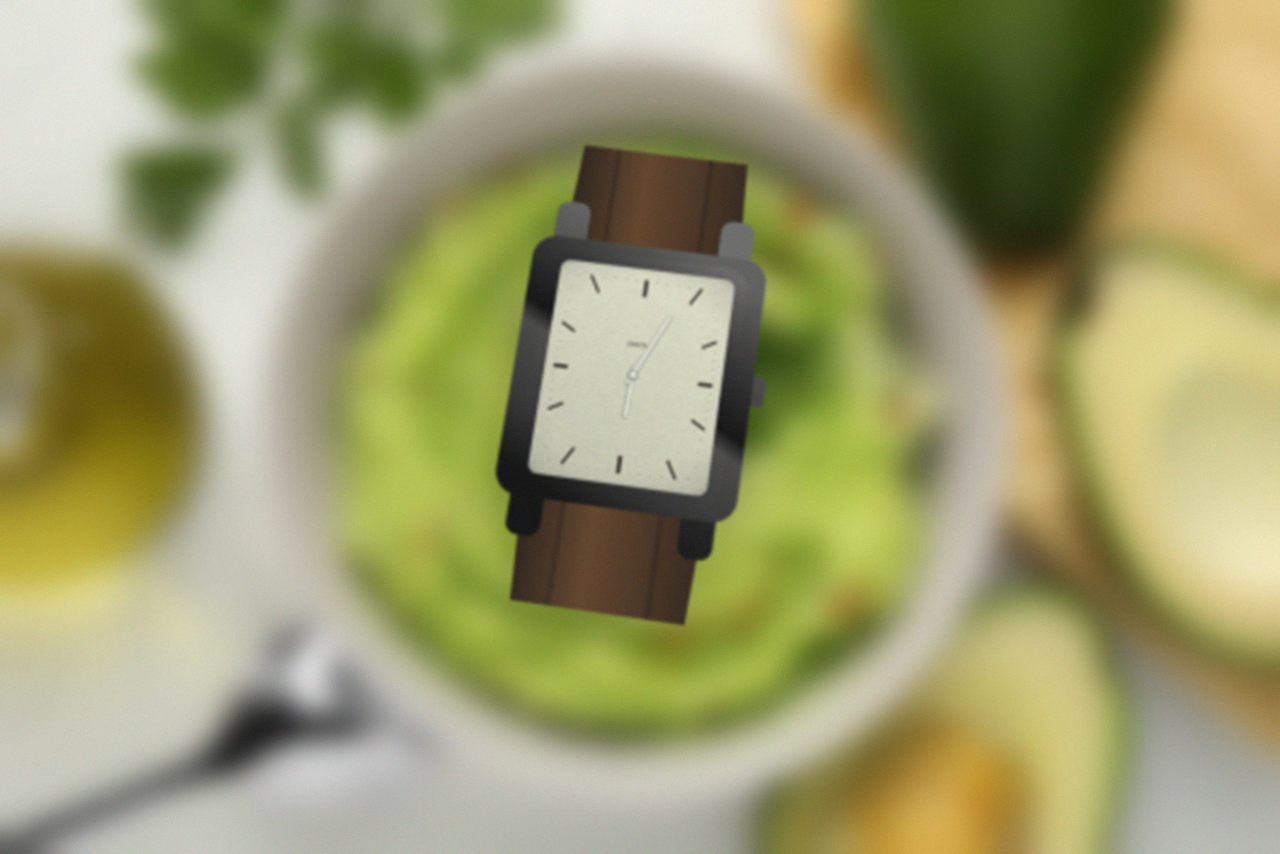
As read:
6:04
